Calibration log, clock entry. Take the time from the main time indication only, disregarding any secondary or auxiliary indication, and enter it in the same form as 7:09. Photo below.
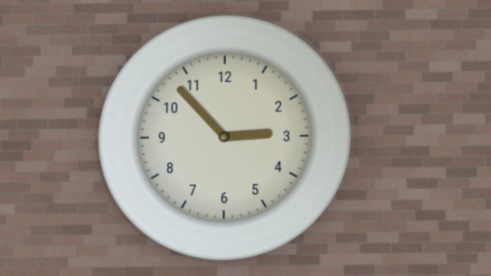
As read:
2:53
